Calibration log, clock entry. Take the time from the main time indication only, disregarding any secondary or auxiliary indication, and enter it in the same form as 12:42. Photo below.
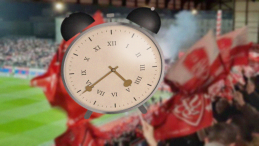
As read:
4:39
